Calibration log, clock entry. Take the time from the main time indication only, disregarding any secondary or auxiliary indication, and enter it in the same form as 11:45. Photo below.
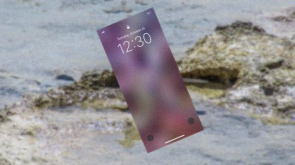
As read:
12:30
